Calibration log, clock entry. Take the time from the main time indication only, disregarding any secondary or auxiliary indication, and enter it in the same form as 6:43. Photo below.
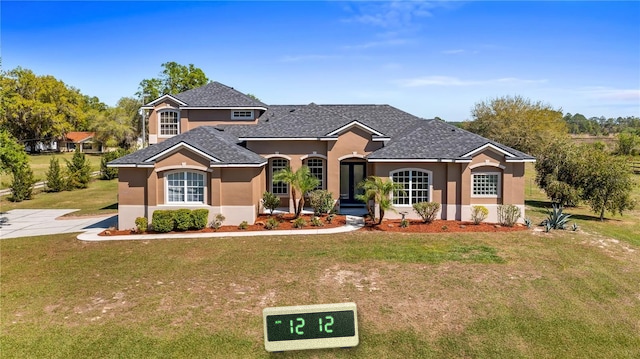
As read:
12:12
